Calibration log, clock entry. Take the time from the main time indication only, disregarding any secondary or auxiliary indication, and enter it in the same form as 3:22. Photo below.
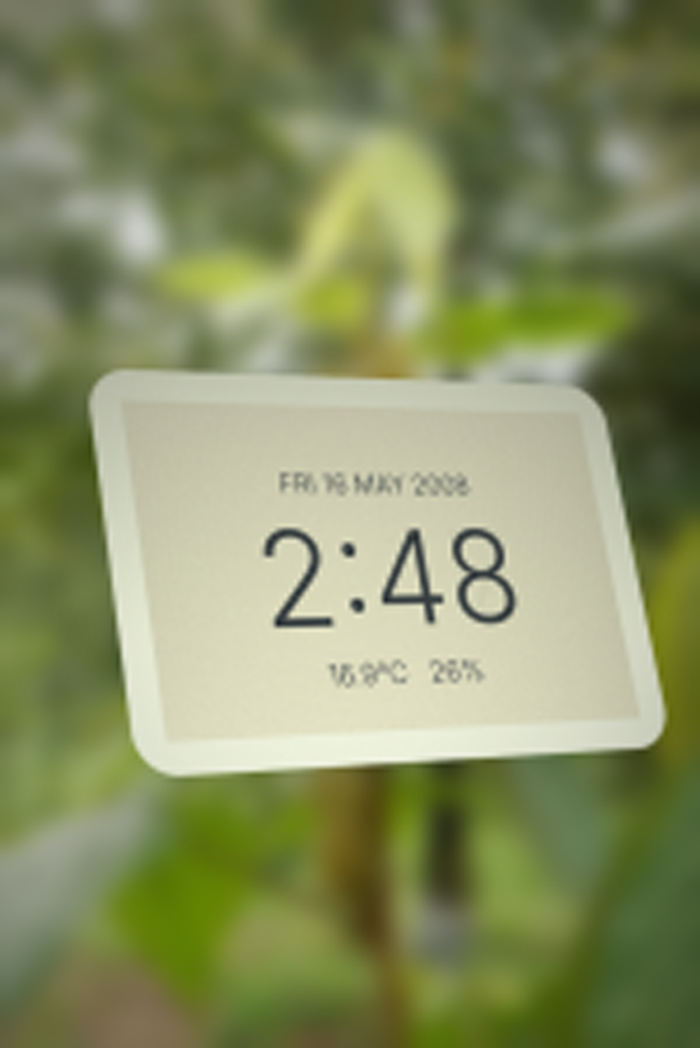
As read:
2:48
